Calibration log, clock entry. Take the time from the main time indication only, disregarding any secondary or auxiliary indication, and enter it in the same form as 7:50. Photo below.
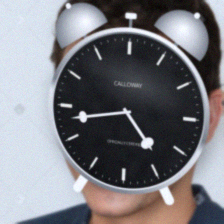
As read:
4:43
